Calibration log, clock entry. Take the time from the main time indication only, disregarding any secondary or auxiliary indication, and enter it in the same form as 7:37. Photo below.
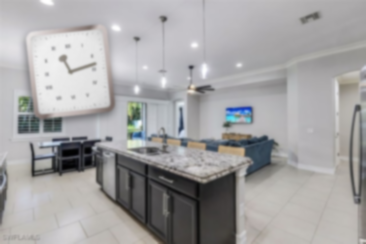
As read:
11:13
